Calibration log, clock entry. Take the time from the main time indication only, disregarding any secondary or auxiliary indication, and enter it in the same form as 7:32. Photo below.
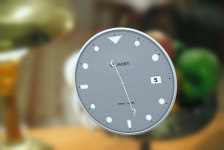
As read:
11:28
